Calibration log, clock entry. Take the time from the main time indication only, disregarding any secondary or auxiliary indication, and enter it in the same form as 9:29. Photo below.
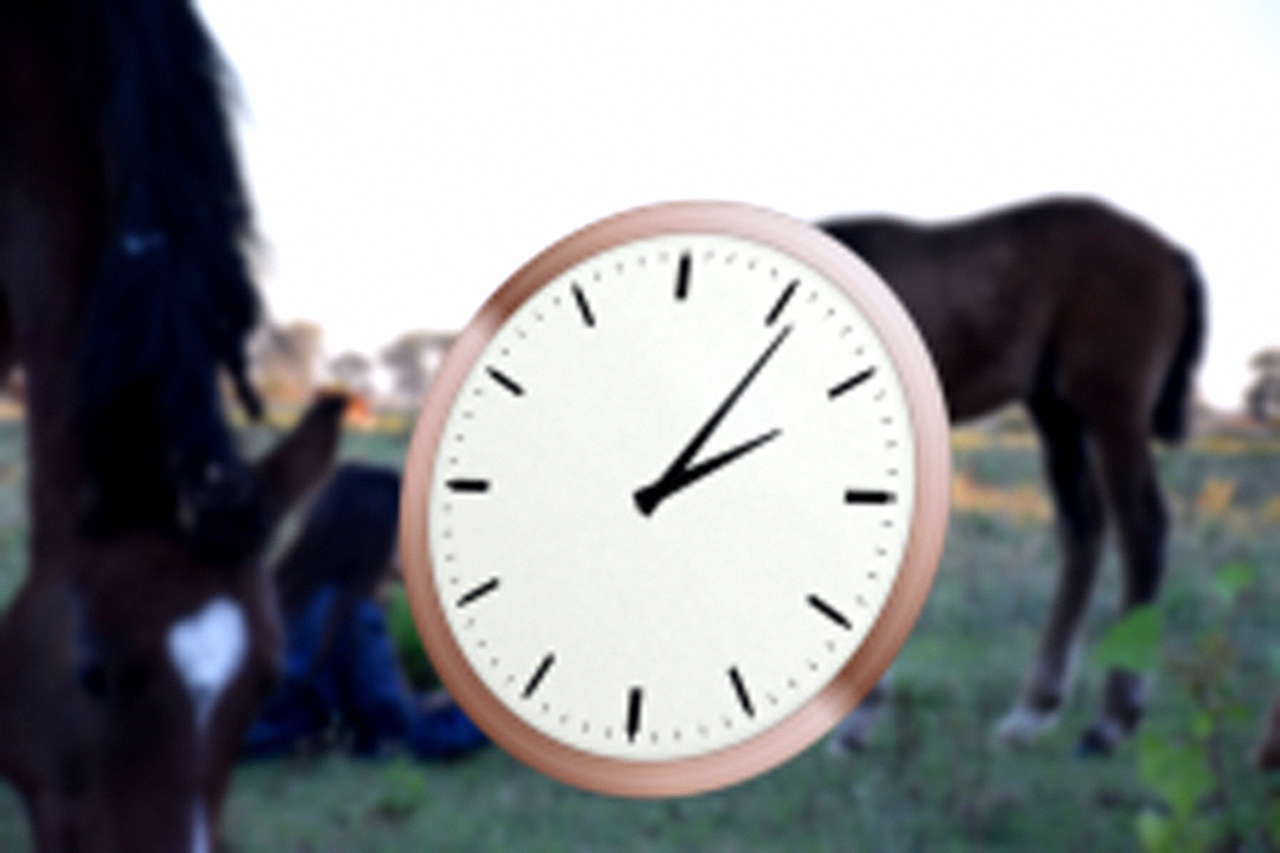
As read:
2:06
